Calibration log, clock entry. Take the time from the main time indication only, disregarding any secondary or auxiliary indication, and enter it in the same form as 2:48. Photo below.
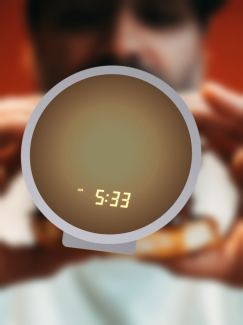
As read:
5:33
